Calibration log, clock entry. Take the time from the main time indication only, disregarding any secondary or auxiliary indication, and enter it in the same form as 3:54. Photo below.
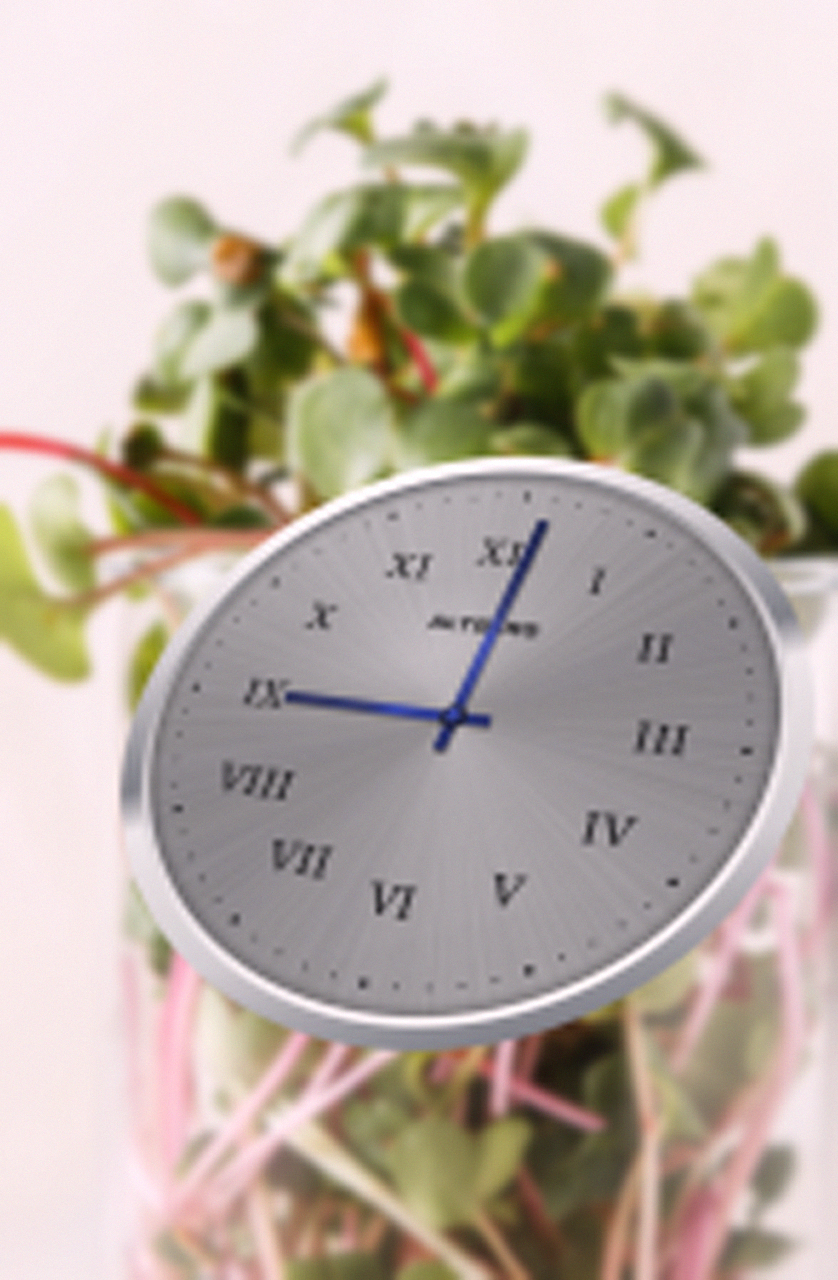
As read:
9:01
